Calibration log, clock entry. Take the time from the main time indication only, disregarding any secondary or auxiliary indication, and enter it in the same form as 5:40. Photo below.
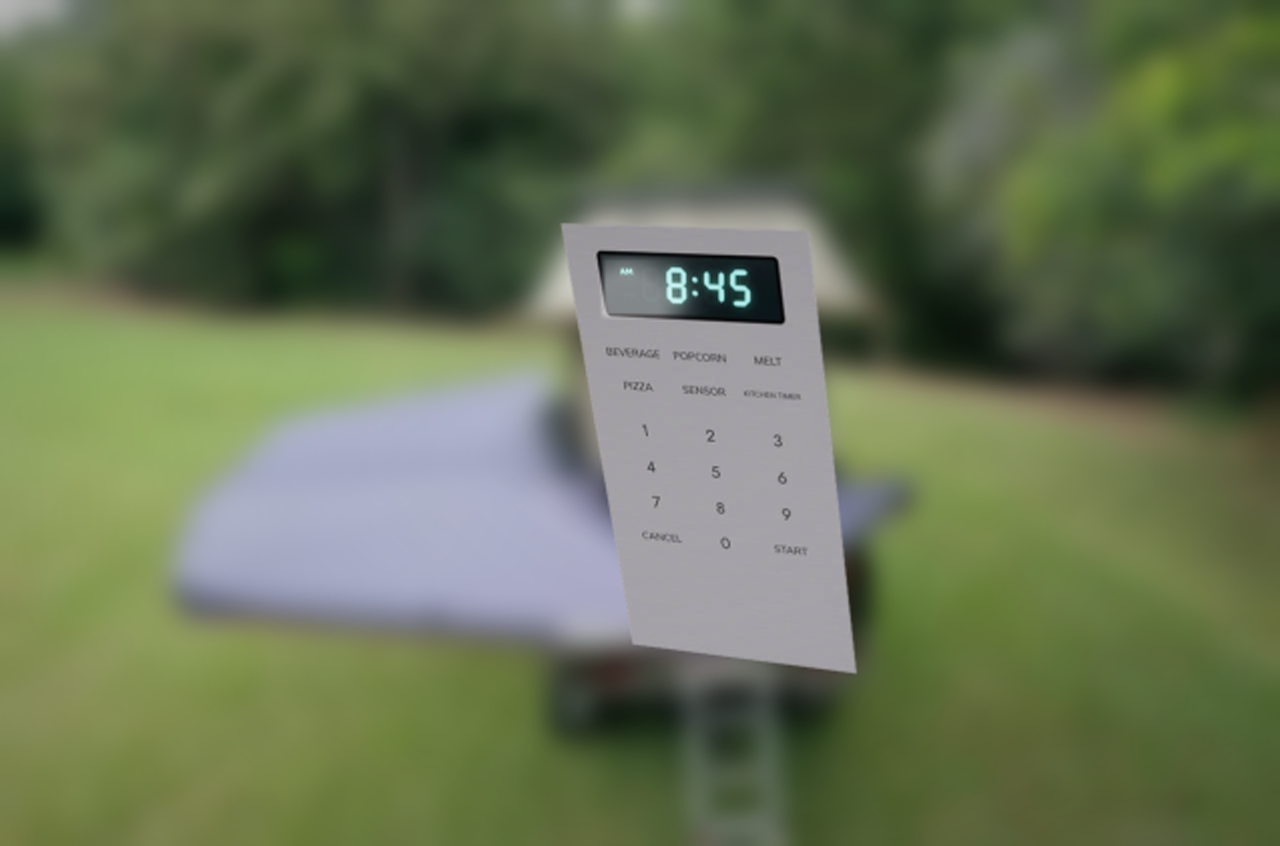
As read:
8:45
